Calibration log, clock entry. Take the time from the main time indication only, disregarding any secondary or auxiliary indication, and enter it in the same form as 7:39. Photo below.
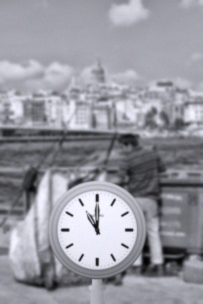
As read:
11:00
